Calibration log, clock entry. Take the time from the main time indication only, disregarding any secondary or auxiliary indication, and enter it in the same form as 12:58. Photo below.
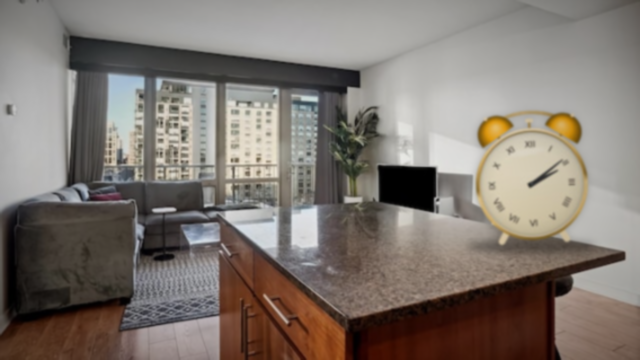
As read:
2:09
